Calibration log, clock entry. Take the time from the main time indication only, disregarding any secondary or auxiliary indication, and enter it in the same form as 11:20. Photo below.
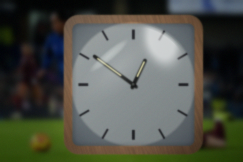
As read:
12:51
